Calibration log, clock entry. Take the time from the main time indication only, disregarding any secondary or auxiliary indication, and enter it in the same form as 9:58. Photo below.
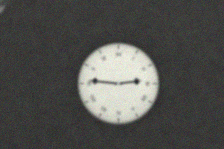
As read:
2:46
